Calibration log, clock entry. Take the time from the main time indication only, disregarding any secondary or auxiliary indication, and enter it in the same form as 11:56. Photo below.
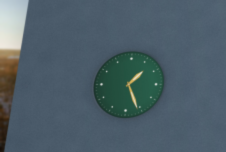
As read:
1:26
